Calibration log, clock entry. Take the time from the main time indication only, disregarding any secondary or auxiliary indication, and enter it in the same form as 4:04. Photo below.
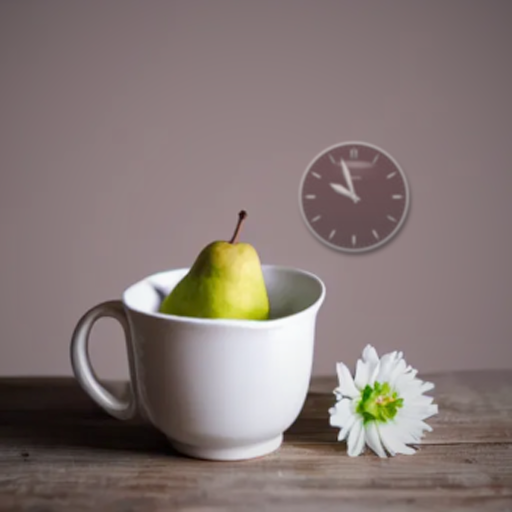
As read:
9:57
